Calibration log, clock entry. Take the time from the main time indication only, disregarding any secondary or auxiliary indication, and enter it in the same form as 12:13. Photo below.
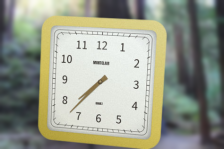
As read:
7:37
